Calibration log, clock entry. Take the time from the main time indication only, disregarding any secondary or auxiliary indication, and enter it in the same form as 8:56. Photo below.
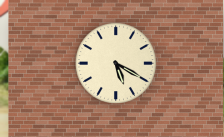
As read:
5:20
